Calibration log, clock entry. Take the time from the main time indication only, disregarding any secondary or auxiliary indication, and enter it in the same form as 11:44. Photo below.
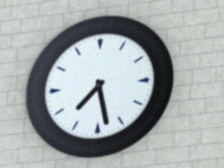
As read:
7:28
